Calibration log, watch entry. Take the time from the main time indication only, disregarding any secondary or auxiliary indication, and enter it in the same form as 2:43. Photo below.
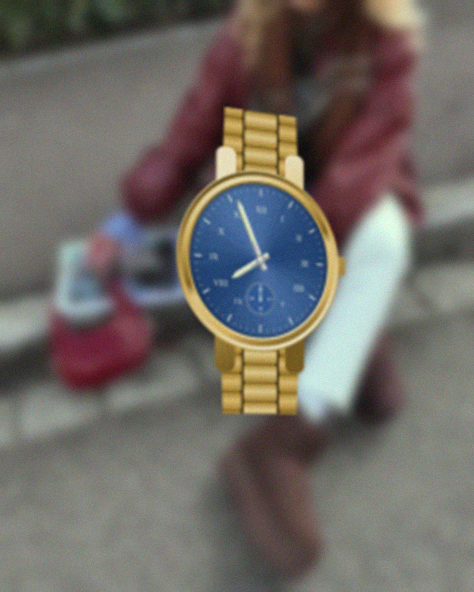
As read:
7:56
